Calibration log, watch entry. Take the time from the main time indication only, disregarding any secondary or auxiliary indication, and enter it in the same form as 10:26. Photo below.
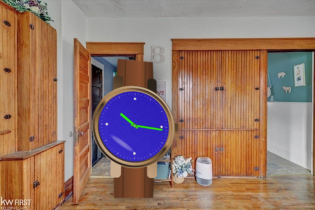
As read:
10:16
